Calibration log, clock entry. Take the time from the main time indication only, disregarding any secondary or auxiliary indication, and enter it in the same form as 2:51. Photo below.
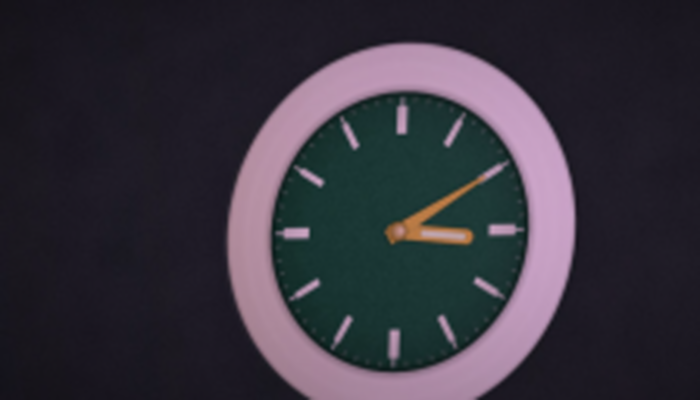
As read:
3:10
